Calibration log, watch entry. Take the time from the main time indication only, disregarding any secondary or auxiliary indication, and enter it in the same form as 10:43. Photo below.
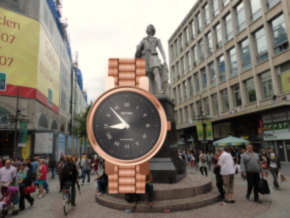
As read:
8:53
